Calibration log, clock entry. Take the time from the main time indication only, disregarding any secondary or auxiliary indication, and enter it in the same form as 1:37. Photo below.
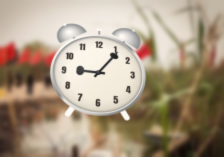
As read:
9:06
